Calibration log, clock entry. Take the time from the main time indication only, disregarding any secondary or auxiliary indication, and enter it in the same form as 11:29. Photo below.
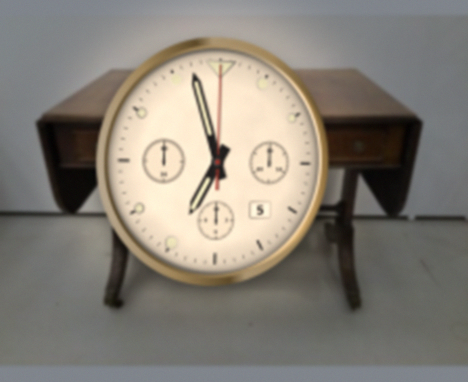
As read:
6:57
